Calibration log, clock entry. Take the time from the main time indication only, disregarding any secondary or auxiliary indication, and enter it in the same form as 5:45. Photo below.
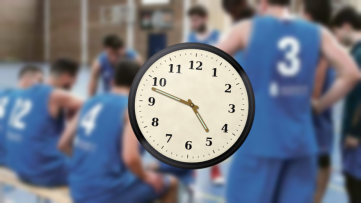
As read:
4:48
